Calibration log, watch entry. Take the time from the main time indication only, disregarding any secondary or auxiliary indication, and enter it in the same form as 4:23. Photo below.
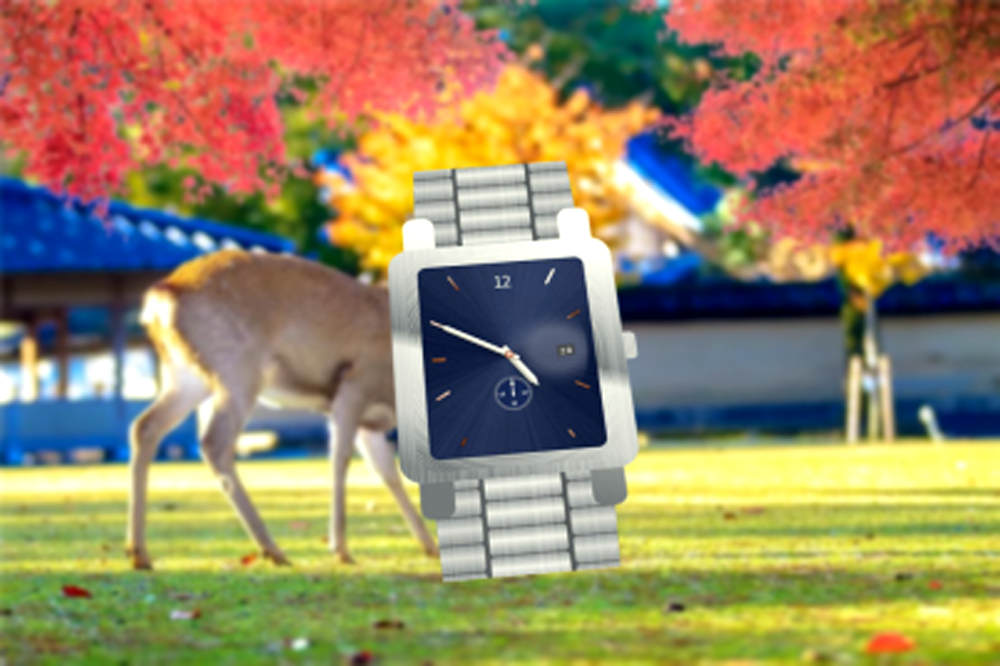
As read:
4:50
